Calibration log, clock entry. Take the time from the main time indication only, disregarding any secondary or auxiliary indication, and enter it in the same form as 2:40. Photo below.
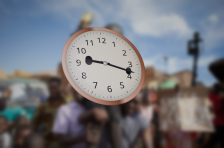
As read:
9:18
